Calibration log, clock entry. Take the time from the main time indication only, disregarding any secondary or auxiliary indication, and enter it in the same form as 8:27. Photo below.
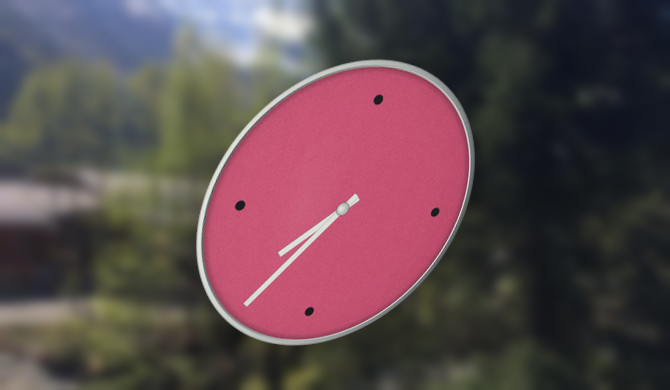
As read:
7:36
